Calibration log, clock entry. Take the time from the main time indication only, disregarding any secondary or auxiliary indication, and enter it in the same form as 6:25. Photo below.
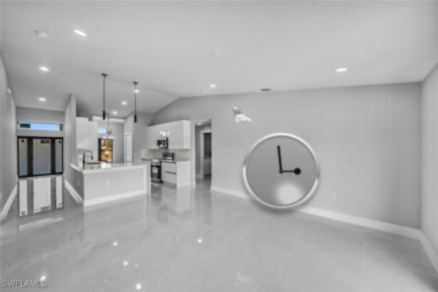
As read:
2:59
